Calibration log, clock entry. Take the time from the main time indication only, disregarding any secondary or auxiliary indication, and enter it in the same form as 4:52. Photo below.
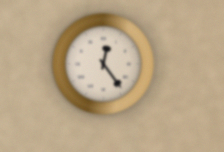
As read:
12:24
